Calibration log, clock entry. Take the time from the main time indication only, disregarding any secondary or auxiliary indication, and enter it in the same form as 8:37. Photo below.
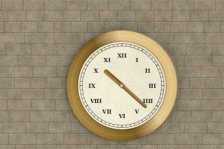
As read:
10:22
